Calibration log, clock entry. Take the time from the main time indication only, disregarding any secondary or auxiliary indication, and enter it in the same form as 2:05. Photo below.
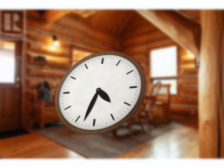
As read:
4:33
